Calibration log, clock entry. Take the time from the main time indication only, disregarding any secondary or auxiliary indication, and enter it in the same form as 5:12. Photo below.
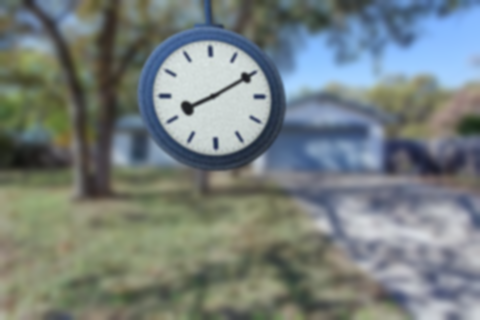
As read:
8:10
